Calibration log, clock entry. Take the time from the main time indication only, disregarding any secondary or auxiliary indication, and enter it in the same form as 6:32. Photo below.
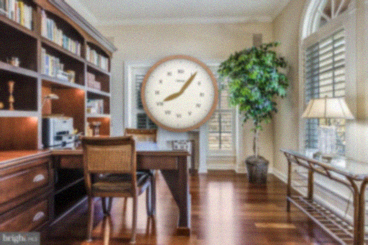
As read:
8:06
